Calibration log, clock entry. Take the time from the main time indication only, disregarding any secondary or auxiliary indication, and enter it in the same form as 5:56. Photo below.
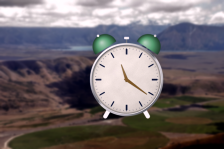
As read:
11:21
